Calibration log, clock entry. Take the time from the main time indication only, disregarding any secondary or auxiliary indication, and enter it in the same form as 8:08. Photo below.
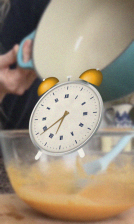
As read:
6:39
